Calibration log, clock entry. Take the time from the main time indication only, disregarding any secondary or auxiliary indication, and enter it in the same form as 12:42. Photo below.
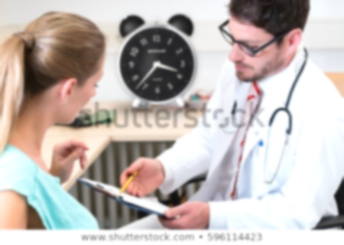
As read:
3:37
